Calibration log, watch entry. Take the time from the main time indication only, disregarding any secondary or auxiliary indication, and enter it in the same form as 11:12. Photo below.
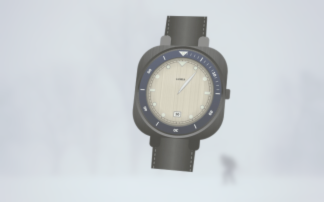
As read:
1:06
